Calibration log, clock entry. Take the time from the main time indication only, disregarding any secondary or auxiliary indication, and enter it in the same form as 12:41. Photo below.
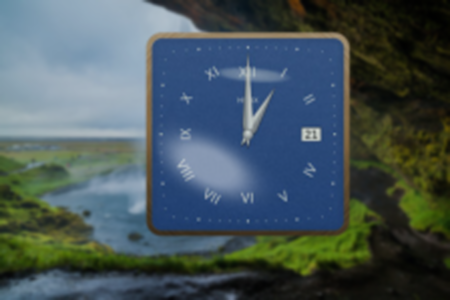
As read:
1:00
